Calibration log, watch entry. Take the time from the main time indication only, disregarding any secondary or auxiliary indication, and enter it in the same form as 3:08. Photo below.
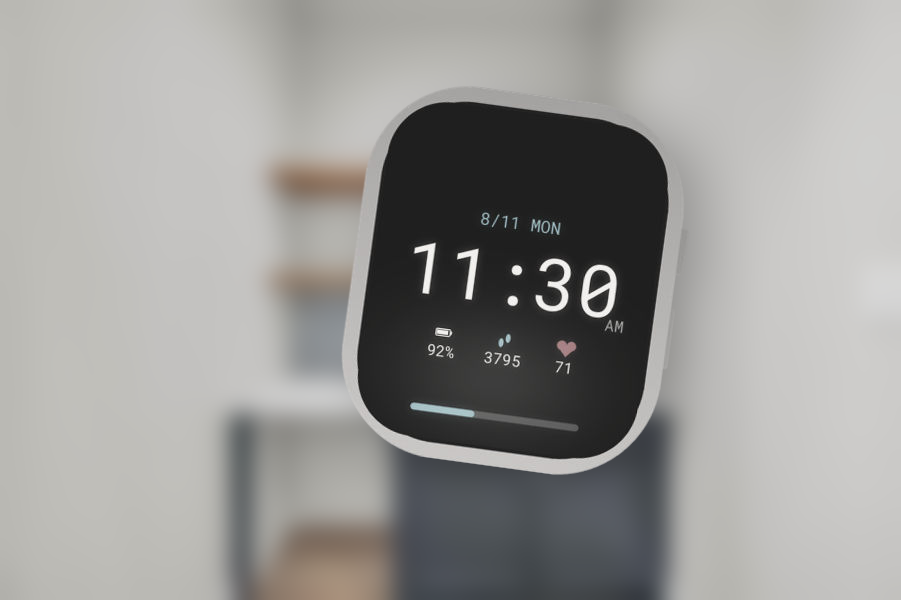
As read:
11:30
